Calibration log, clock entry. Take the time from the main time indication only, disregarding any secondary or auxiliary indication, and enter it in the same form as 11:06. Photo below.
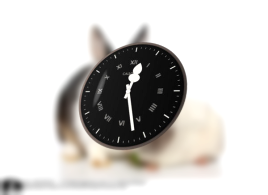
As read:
12:27
